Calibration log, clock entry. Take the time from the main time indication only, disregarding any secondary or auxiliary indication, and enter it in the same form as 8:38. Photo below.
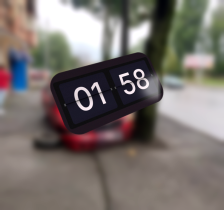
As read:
1:58
